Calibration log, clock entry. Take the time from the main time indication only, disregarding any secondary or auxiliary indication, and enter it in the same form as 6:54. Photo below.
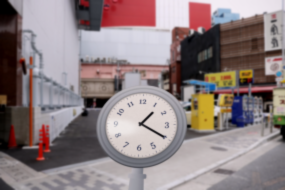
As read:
1:20
